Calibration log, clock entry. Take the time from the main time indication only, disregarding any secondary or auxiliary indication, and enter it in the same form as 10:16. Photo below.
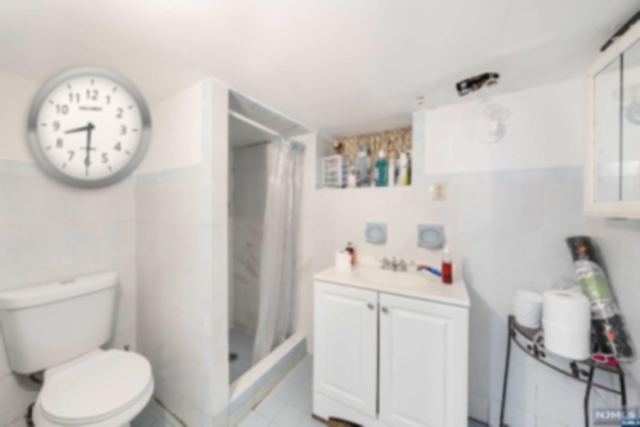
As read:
8:30
